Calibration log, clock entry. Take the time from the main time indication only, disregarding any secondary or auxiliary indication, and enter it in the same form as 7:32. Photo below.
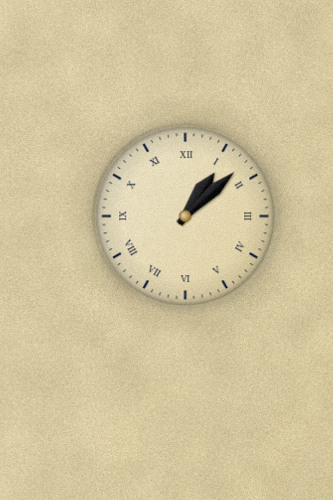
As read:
1:08
